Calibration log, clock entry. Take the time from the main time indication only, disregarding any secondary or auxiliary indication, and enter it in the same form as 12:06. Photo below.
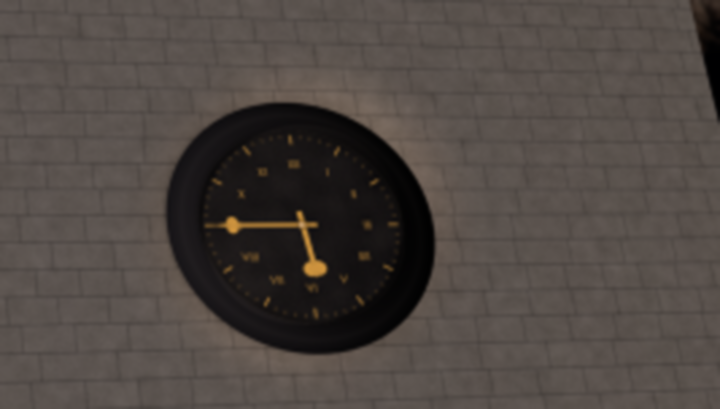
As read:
5:45
